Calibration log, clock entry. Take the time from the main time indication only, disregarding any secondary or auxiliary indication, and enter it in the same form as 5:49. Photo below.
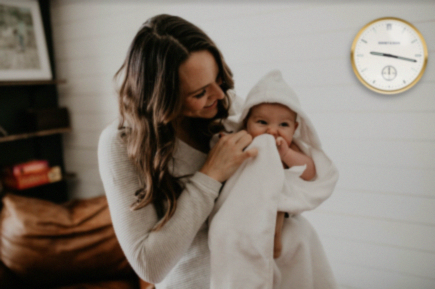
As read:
9:17
